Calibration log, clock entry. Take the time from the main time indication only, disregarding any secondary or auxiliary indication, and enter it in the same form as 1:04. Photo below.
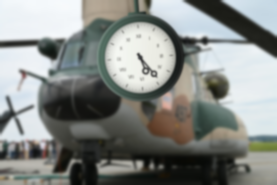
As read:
5:24
